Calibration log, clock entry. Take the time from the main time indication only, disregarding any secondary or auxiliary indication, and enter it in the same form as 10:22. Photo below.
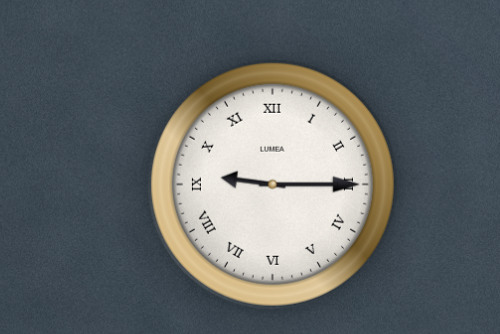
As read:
9:15
